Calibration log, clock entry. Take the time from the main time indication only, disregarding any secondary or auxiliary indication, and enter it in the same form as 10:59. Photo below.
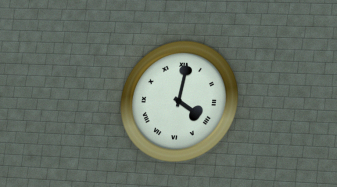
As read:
4:01
